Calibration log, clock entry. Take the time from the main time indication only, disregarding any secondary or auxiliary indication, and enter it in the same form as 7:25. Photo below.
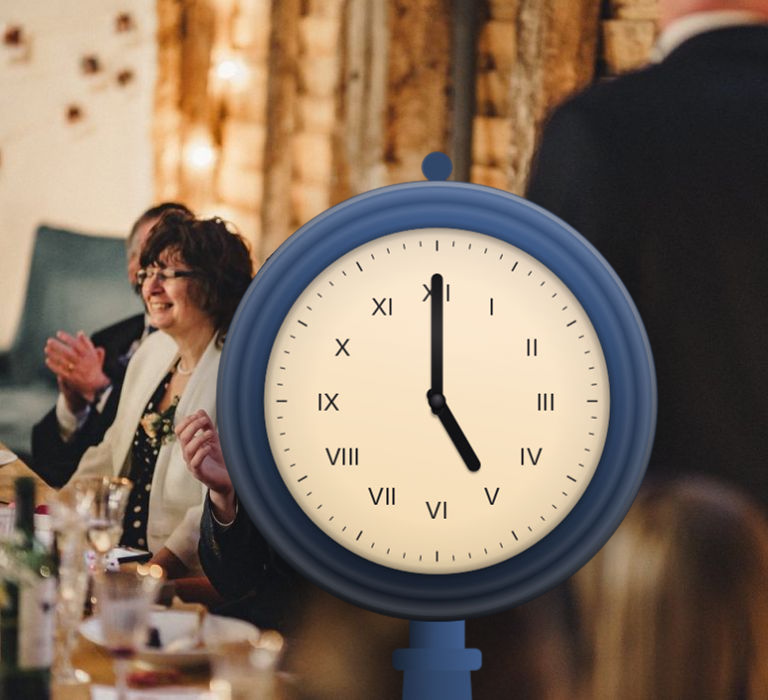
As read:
5:00
